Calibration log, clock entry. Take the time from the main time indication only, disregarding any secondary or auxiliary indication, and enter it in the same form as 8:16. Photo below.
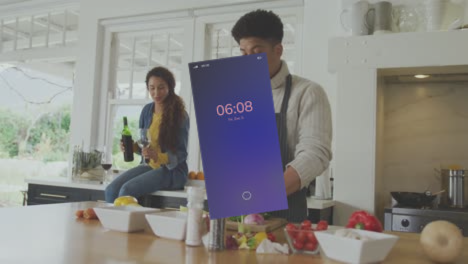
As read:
6:08
